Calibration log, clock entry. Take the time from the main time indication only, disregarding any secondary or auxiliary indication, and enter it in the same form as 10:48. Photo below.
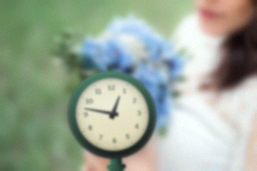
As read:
12:47
